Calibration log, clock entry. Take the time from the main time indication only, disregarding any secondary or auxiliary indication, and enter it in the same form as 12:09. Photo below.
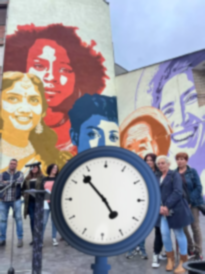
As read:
4:53
